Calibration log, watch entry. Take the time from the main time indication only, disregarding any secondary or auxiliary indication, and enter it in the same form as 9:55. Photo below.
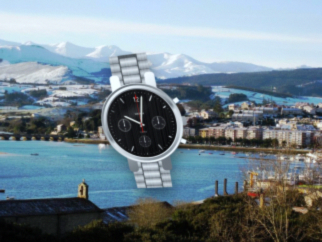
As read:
10:02
